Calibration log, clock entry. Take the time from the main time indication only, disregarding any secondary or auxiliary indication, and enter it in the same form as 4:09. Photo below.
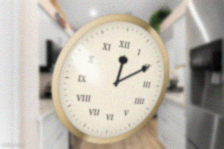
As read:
12:10
